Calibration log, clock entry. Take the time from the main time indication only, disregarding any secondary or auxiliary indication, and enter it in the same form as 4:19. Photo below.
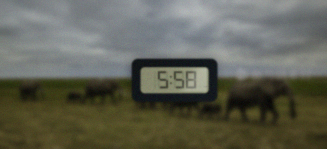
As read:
5:58
